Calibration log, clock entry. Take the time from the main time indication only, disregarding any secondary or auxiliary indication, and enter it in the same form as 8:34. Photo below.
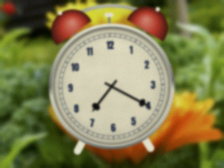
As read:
7:20
